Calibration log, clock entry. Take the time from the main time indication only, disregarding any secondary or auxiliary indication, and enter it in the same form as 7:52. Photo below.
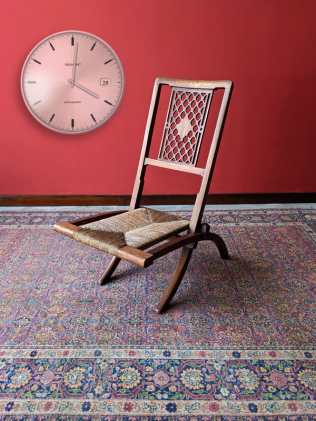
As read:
4:01
